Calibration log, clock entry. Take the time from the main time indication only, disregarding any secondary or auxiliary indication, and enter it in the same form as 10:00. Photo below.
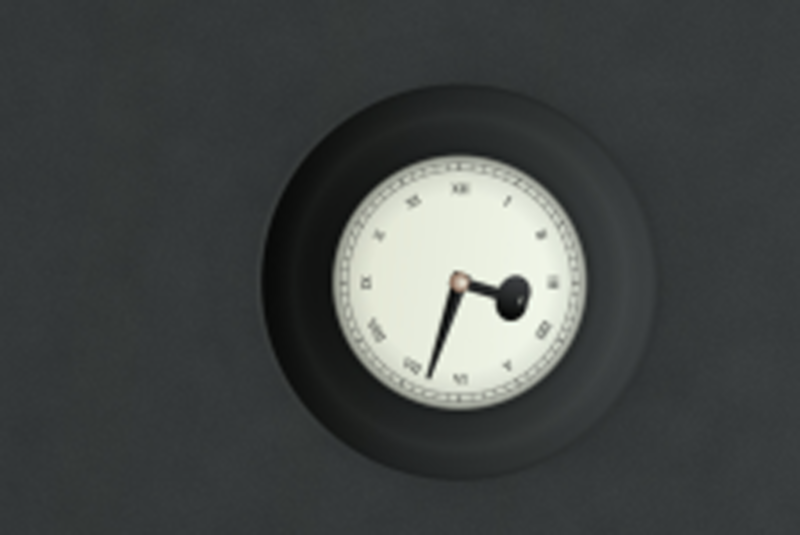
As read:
3:33
